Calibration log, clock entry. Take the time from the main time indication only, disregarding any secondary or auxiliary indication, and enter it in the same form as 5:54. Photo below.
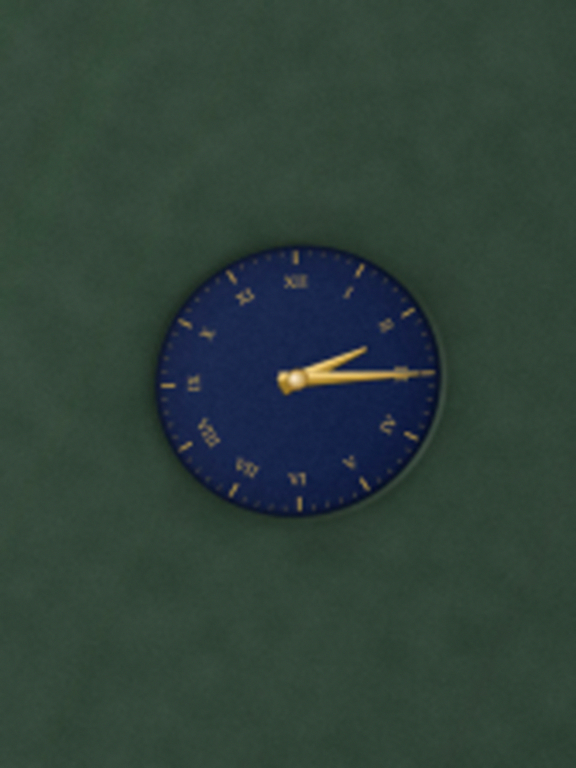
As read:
2:15
